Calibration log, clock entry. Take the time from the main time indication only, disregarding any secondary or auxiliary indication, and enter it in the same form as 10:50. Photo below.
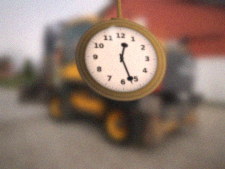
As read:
12:27
